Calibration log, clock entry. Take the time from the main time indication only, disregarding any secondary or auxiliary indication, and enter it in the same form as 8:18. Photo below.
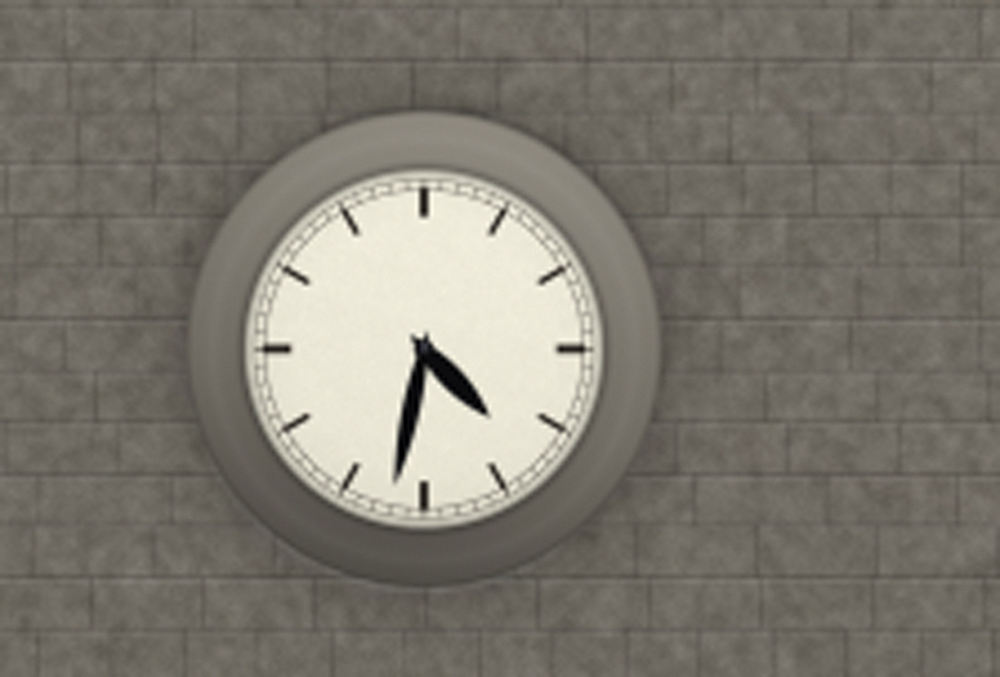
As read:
4:32
